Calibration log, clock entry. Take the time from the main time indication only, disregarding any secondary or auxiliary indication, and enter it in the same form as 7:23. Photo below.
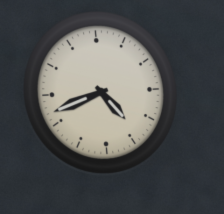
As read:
4:42
